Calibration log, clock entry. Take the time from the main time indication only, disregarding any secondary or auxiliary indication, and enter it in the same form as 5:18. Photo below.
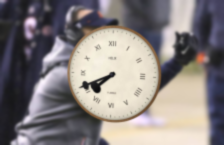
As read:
7:41
